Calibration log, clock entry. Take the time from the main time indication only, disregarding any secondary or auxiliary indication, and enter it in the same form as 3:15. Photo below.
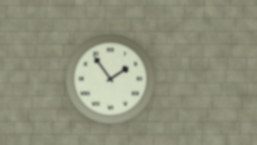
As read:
1:54
